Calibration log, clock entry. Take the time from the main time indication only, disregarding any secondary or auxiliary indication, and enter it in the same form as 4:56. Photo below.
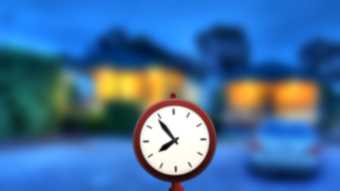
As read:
7:54
